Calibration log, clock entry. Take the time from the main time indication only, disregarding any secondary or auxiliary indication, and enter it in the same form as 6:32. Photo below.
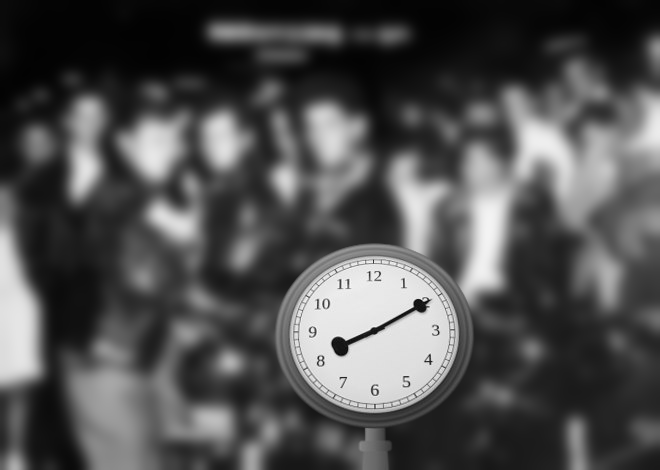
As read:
8:10
